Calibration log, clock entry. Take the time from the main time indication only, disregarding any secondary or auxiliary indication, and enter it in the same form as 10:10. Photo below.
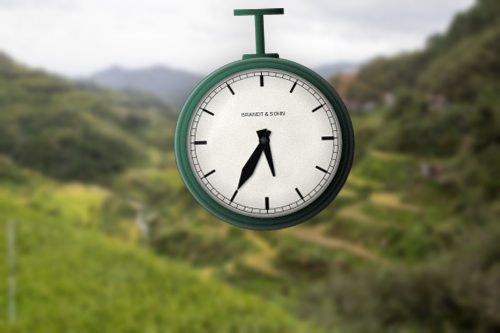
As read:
5:35
